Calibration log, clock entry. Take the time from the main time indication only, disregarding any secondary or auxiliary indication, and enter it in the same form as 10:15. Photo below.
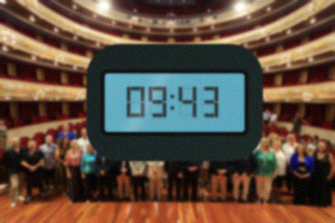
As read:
9:43
